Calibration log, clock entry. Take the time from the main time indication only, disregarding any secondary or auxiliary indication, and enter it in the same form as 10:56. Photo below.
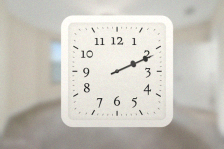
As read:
2:11
